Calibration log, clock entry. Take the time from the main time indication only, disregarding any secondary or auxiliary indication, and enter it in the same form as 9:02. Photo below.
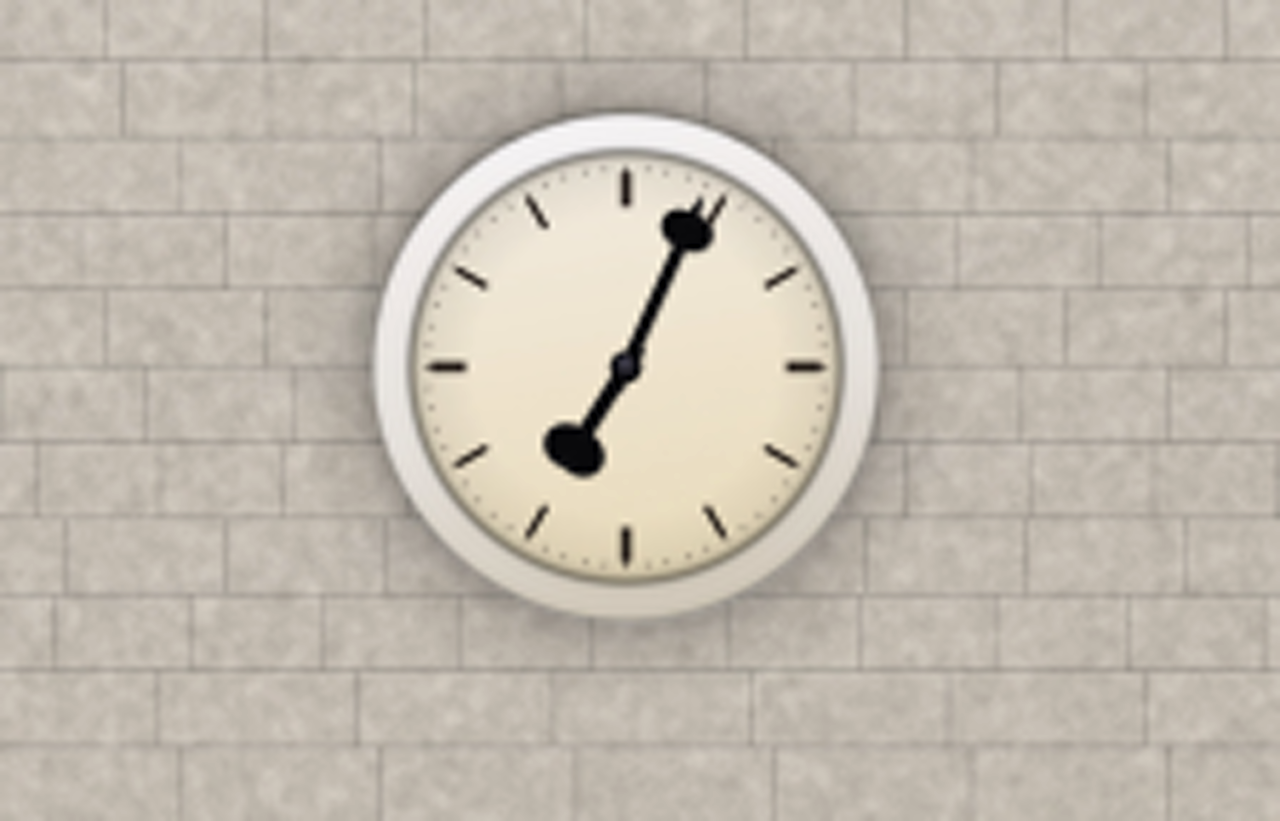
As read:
7:04
